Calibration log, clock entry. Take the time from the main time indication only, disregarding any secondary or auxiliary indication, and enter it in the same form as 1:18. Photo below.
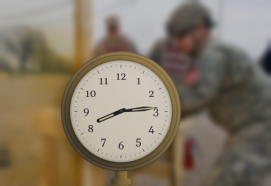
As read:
8:14
